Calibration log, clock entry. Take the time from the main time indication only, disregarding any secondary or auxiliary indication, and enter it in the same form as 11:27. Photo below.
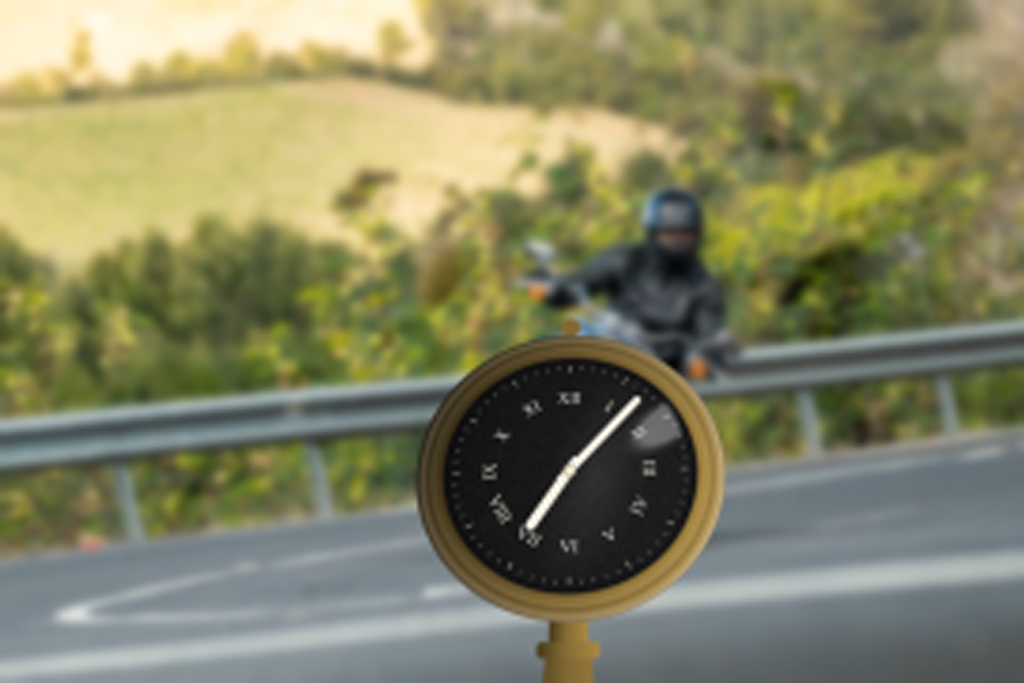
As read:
7:07
